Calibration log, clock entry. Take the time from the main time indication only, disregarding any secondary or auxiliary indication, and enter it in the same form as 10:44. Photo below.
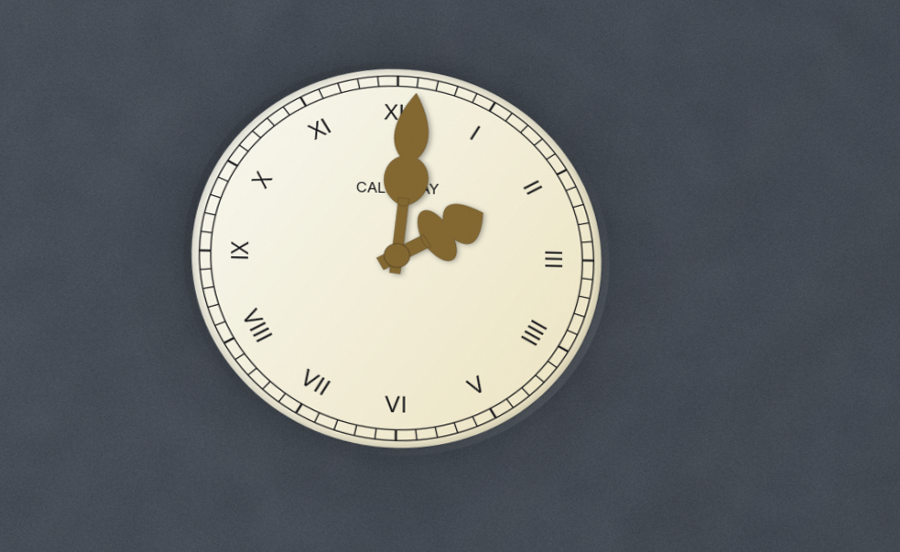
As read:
2:01
